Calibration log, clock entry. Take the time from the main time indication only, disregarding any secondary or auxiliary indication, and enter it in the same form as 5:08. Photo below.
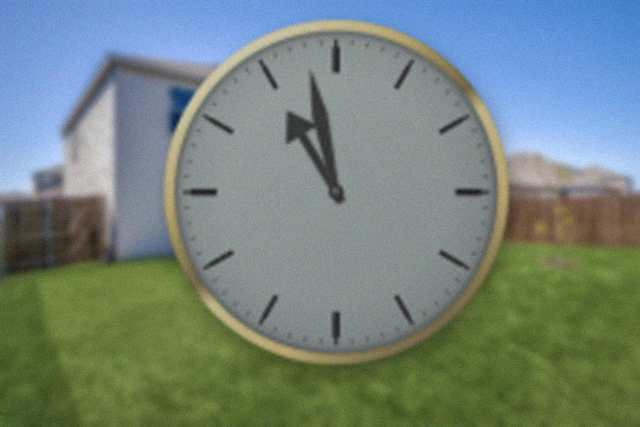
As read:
10:58
